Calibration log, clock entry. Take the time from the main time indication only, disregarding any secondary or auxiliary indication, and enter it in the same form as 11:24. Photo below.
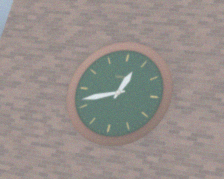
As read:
12:42
